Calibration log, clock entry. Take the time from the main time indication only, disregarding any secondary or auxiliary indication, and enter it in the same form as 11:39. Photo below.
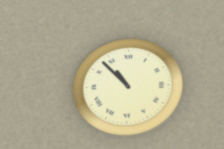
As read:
10:53
